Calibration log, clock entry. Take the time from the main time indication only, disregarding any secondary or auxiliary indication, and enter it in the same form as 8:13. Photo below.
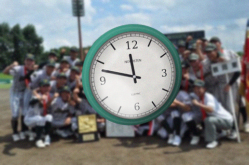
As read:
11:48
